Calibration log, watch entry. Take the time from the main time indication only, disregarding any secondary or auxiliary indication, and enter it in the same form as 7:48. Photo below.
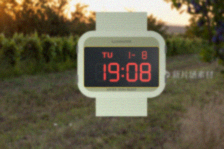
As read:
19:08
